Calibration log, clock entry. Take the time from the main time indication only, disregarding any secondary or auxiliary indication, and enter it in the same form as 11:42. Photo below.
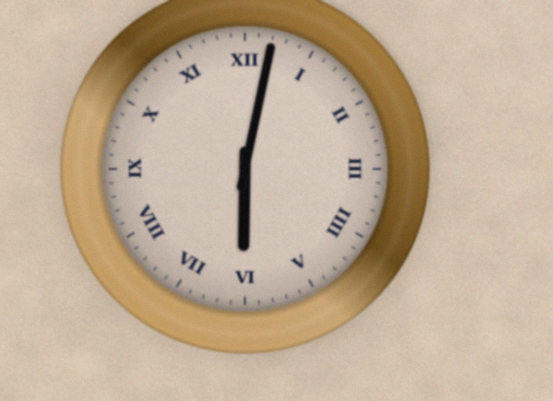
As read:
6:02
